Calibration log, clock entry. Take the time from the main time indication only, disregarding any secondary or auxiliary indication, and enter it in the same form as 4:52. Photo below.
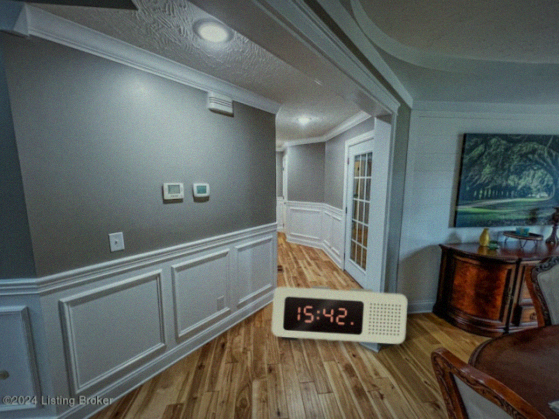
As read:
15:42
